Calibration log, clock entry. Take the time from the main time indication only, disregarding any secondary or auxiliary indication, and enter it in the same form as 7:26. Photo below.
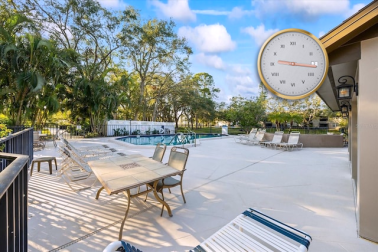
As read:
9:16
